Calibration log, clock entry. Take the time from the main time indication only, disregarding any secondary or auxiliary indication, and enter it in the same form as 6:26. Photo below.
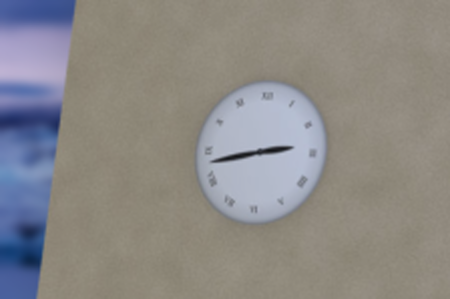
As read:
2:43
